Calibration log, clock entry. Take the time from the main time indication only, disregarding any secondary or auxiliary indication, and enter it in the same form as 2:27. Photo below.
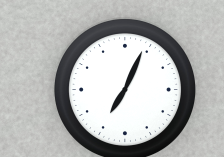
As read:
7:04
